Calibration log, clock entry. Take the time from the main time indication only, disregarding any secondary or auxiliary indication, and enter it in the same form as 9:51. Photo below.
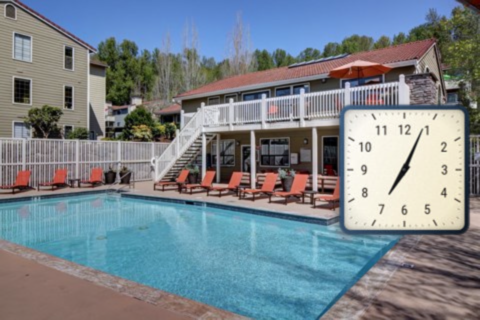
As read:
7:04
